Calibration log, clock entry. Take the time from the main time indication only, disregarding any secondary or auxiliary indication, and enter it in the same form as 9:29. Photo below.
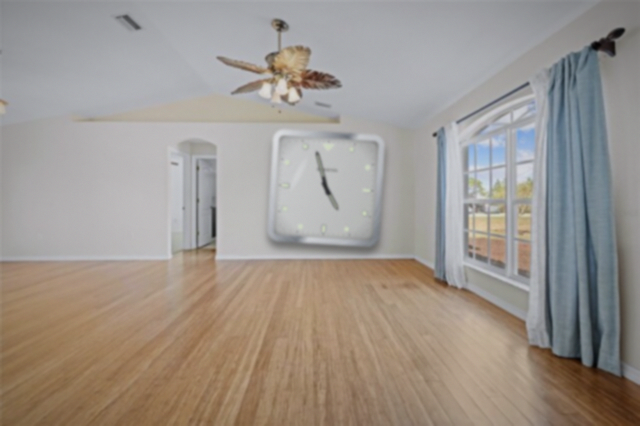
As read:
4:57
